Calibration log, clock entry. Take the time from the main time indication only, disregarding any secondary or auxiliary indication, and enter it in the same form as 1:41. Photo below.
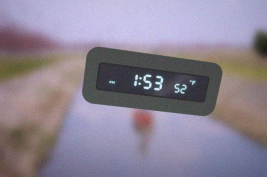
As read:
1:53
